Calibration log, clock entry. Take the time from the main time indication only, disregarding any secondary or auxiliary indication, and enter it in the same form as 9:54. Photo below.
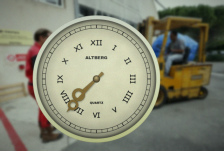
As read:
7:37
